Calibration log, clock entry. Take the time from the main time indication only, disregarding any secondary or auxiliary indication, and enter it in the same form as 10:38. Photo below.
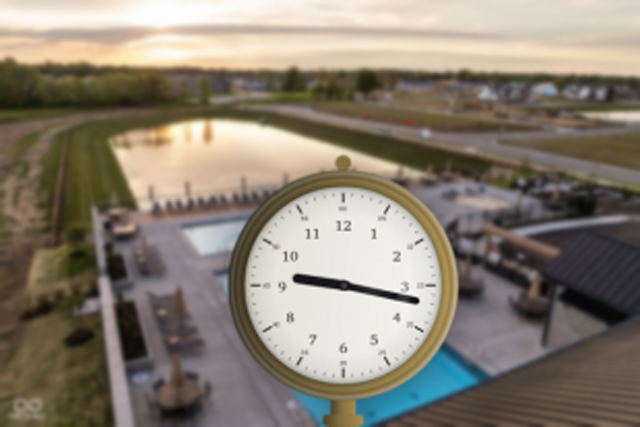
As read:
9:17
